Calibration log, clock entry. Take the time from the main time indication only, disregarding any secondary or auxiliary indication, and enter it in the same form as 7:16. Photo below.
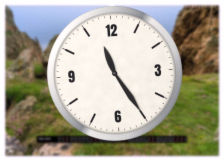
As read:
11:25
